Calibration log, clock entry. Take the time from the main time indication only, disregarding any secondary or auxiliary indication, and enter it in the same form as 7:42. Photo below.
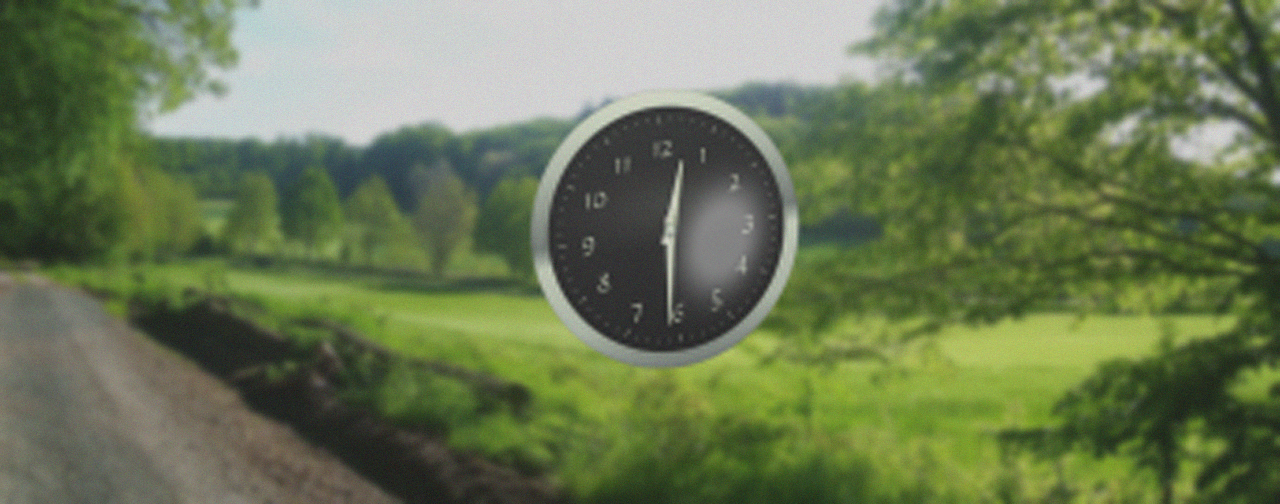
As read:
12:31
